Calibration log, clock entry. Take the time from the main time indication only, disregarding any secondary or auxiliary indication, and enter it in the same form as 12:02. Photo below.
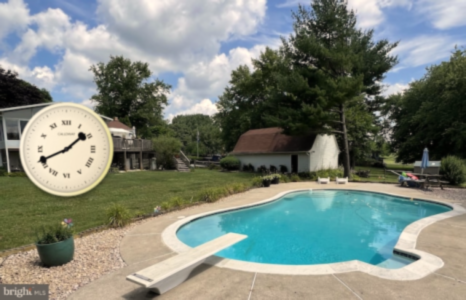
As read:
1:41
